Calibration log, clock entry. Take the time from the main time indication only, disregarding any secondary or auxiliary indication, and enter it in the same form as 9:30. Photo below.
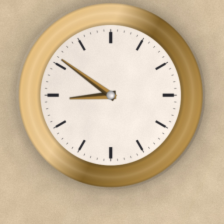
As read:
8:51
